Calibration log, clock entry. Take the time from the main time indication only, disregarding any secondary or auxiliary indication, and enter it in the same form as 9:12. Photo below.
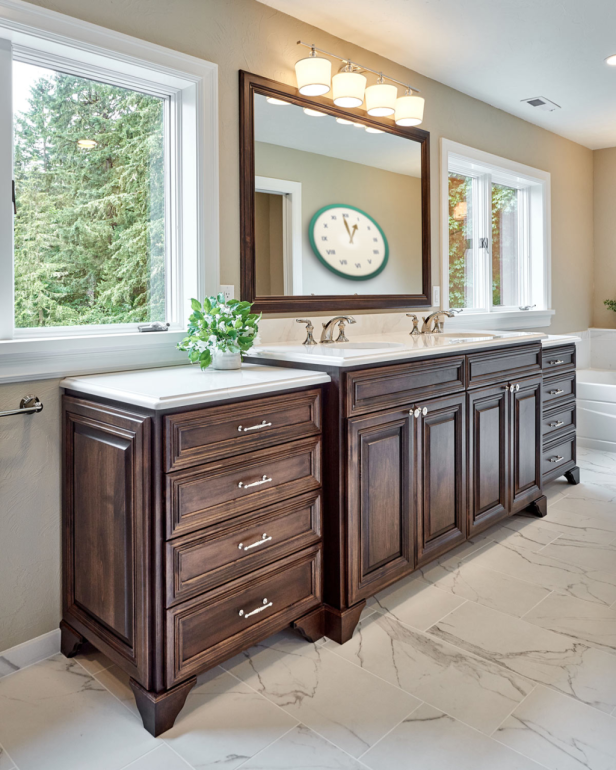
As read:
12:59
